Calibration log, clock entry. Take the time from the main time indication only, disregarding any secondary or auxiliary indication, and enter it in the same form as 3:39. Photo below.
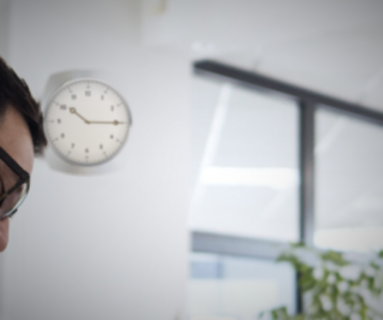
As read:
10:15
